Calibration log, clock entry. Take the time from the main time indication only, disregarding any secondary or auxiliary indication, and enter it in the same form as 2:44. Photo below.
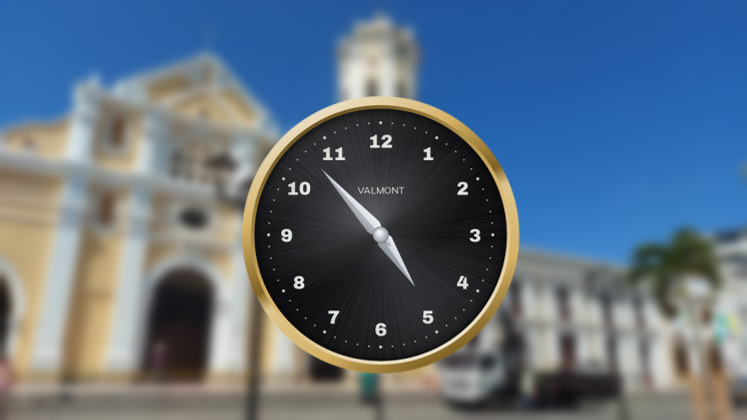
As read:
4:53
